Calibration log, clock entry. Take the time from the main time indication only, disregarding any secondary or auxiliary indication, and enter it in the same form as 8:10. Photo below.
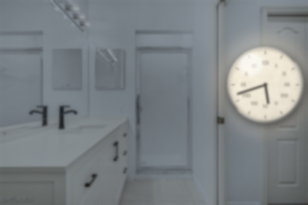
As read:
5:42
